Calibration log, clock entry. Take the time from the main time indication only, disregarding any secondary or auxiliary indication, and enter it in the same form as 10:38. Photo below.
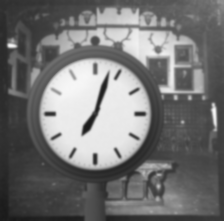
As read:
7:03
